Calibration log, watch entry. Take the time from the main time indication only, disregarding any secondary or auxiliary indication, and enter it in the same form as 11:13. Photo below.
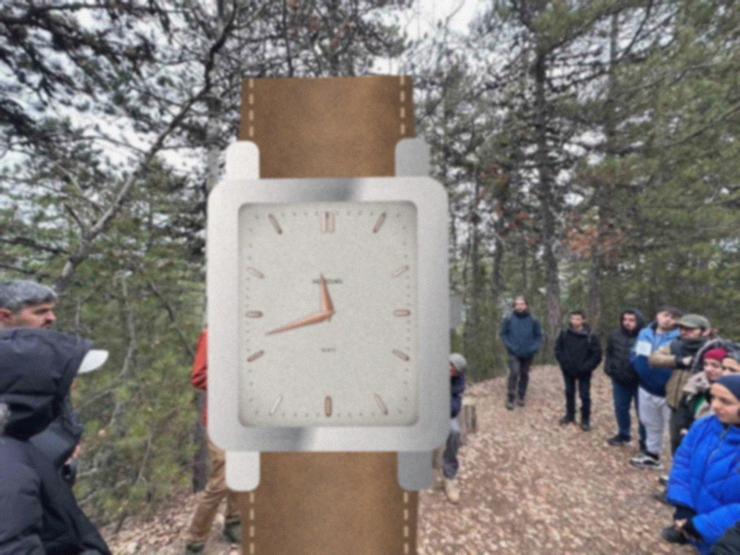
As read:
11:42
